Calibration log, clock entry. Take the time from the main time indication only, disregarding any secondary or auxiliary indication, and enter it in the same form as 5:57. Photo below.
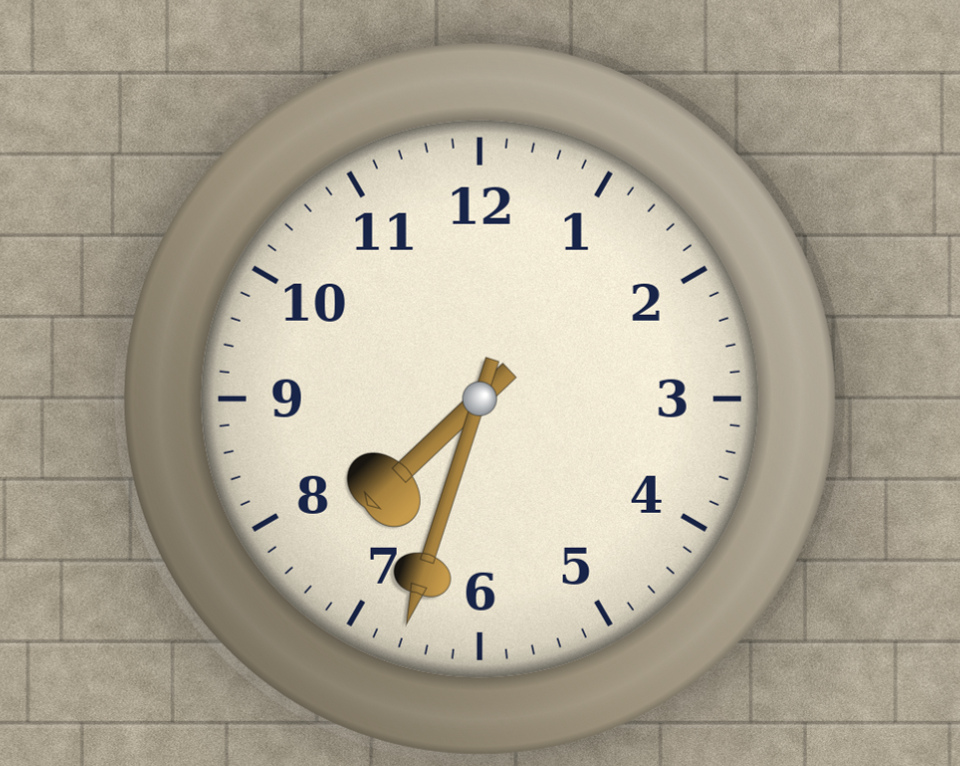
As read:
7:33
